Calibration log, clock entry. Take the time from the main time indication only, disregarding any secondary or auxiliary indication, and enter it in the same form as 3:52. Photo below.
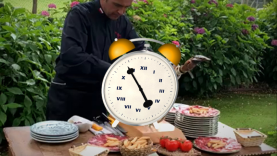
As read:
4:54
